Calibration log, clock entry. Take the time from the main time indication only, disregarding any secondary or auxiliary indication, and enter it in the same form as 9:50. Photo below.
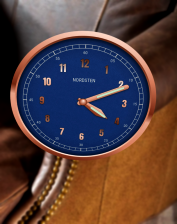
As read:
4:11
